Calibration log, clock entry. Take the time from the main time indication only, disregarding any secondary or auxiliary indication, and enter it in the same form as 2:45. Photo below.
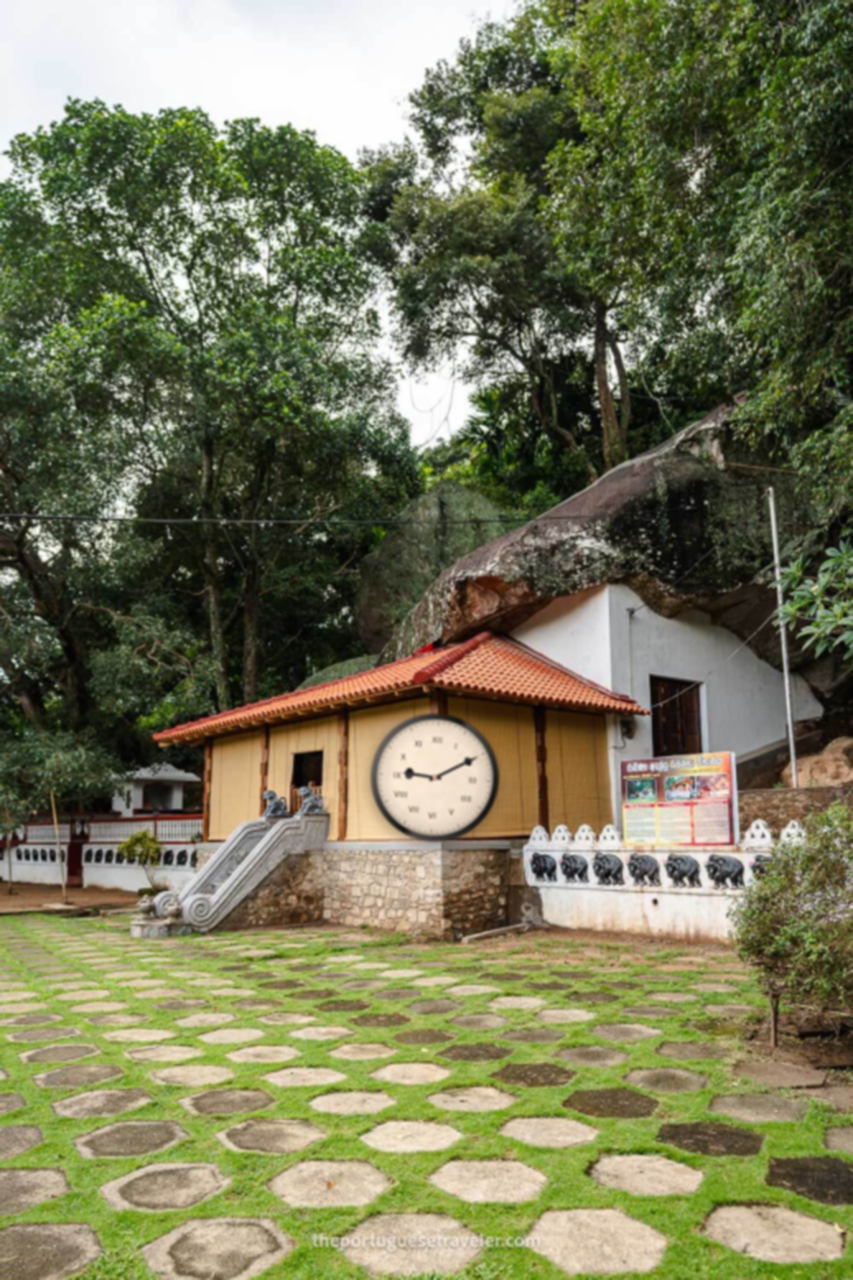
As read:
9:10
